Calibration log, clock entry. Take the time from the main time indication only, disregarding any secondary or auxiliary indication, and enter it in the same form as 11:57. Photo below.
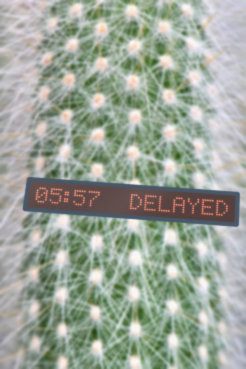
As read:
5:57
